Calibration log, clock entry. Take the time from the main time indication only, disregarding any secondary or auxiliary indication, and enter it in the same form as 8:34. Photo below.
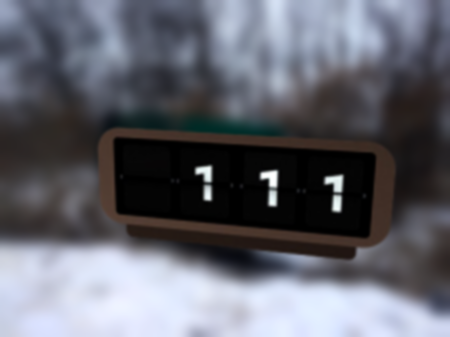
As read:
1:11
